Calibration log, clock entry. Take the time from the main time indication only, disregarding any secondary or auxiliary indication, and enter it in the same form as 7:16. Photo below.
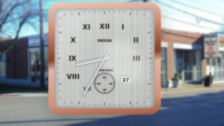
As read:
8:35
